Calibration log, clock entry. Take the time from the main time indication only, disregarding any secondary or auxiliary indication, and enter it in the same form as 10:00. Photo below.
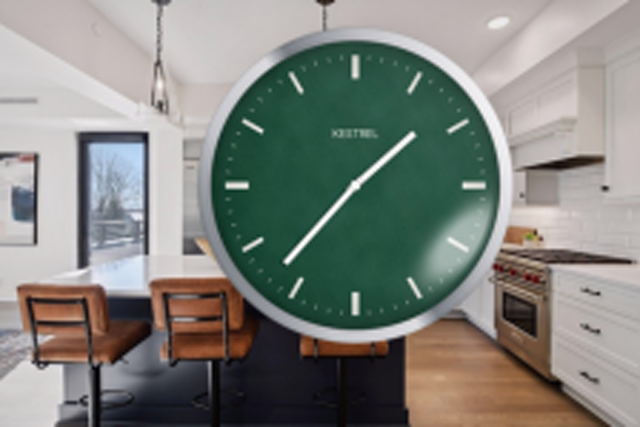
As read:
1:37
